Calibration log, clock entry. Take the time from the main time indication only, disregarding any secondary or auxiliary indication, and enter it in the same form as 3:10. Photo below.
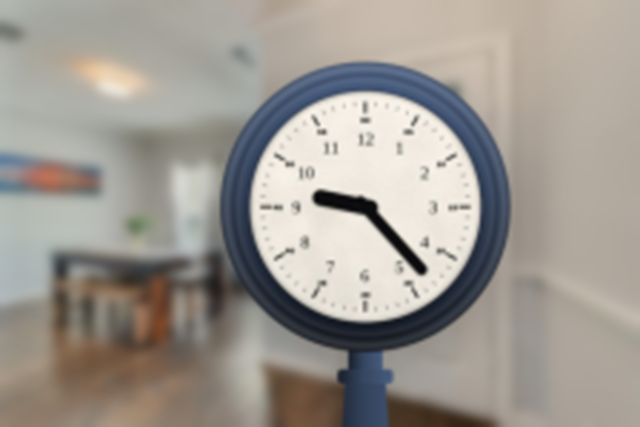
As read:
9:23
